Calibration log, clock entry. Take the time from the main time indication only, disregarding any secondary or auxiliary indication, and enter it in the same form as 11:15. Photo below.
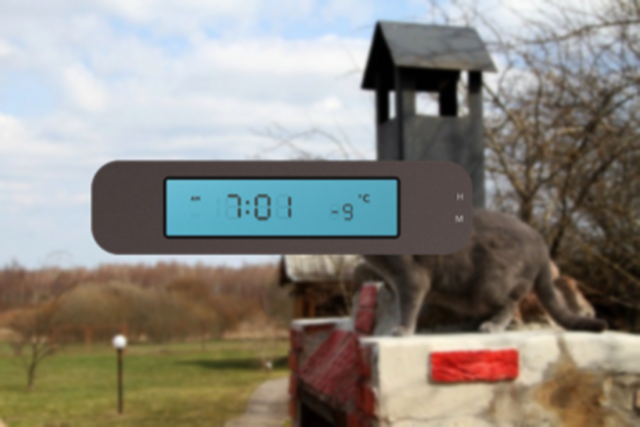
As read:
7:01
